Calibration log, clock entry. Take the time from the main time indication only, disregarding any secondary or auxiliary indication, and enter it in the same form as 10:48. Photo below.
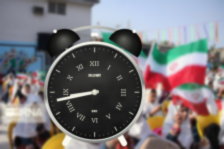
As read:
8:43
